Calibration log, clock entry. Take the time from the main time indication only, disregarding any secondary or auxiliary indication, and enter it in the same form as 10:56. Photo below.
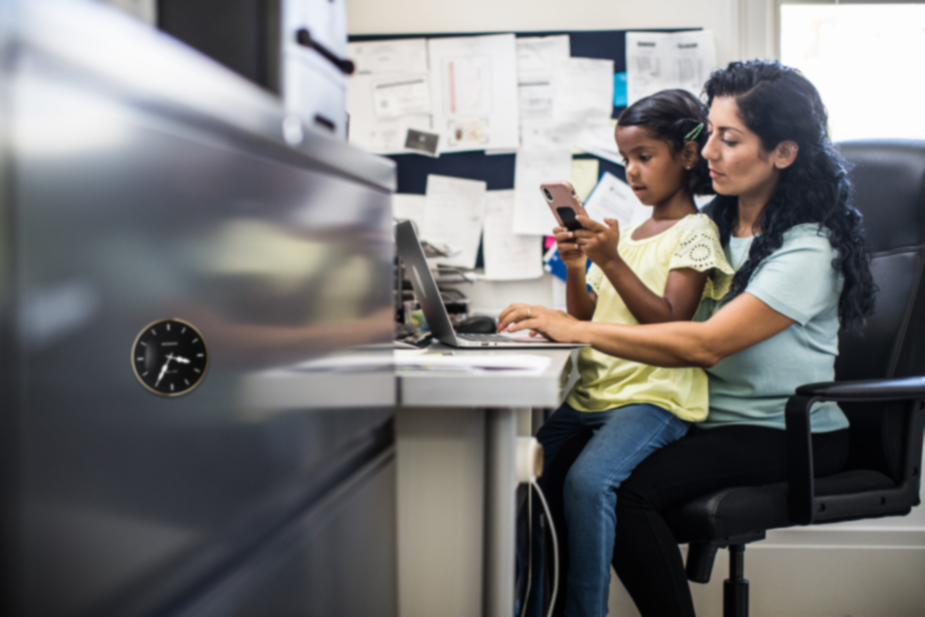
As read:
3:35
